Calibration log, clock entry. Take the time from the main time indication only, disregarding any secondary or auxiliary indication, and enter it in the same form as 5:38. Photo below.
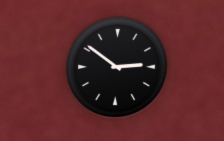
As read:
2:51
